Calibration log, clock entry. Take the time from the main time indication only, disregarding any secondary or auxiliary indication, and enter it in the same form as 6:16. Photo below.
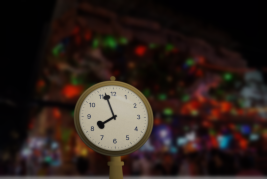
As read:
7:57
